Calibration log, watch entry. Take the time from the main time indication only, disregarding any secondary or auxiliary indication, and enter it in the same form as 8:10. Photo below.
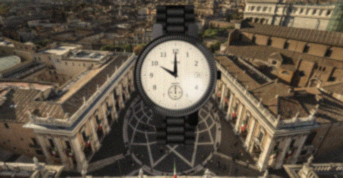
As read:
10:00
